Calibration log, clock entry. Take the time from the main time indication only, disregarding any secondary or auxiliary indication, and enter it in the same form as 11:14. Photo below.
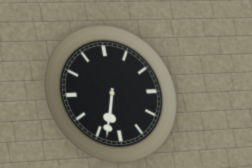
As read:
6:33
